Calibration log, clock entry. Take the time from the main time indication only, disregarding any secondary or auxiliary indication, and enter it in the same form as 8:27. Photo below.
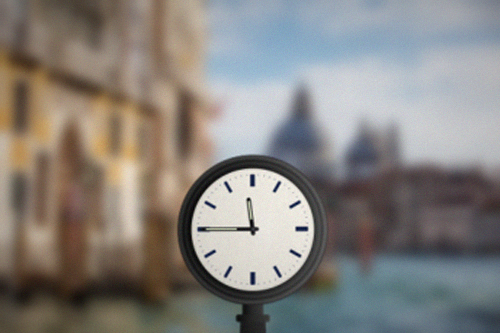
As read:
11:45
